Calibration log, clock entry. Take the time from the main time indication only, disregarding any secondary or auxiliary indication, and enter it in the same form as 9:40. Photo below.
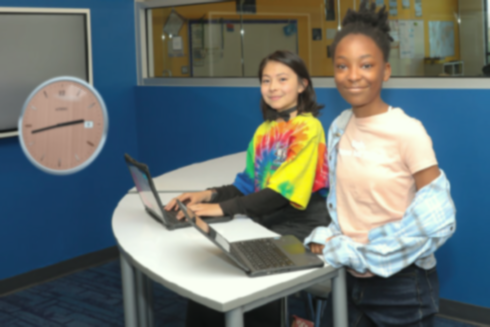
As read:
2:43
